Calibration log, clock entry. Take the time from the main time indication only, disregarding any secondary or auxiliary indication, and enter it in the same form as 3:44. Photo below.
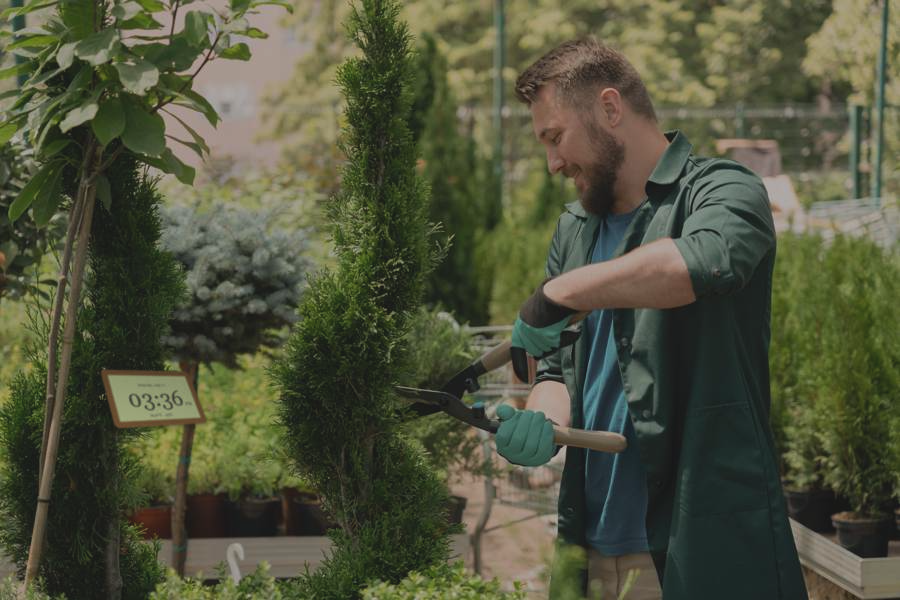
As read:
3:36
